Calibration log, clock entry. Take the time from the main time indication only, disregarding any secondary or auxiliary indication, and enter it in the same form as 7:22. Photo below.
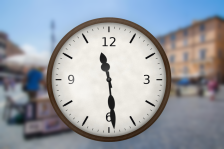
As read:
11:29
